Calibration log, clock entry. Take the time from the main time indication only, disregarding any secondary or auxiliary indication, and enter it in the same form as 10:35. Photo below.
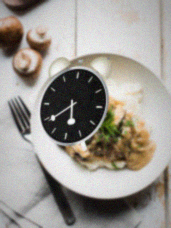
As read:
5:39
